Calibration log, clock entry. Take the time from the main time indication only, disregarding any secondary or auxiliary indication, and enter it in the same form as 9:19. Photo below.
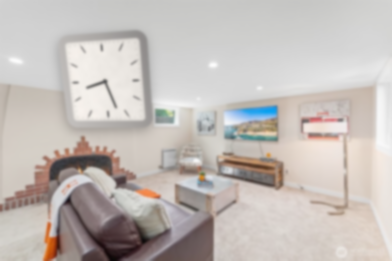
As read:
8:27
